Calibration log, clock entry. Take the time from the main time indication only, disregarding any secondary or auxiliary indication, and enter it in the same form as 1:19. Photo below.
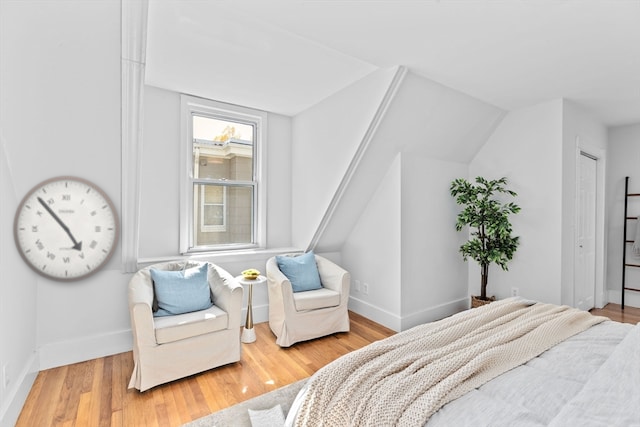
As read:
4:53
